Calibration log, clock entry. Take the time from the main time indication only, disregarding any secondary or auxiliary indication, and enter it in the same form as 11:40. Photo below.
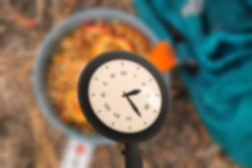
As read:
2:25
